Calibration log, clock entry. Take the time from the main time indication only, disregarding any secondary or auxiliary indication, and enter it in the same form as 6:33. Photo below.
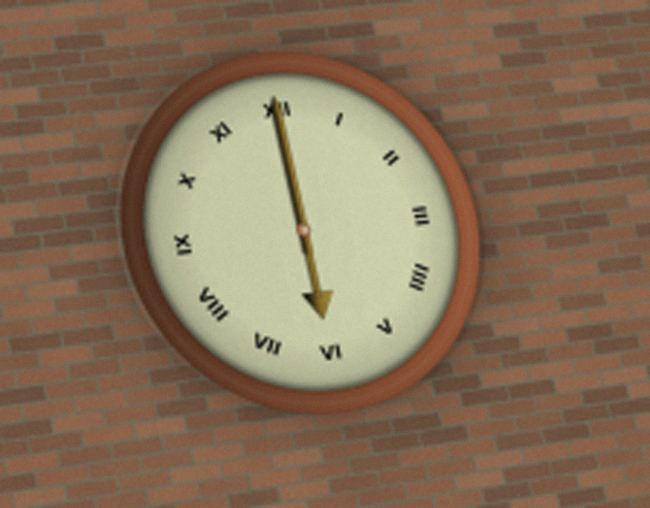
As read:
6:00
